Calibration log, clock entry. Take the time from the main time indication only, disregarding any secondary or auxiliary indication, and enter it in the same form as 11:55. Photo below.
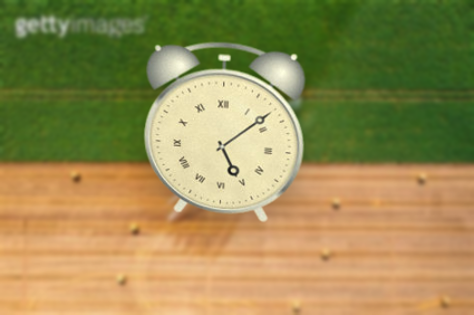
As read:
5:08
